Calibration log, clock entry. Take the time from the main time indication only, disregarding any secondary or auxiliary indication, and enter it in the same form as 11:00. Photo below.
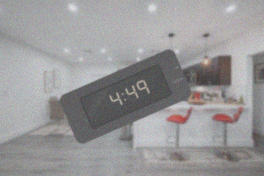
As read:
4:49
